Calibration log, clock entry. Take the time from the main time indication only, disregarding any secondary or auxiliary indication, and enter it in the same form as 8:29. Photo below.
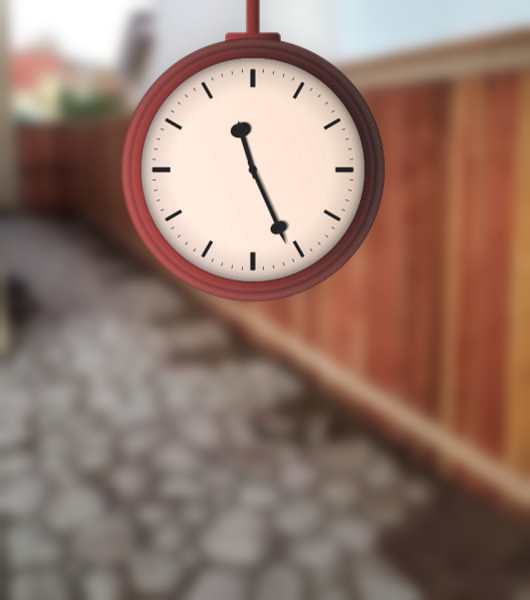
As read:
11:26
